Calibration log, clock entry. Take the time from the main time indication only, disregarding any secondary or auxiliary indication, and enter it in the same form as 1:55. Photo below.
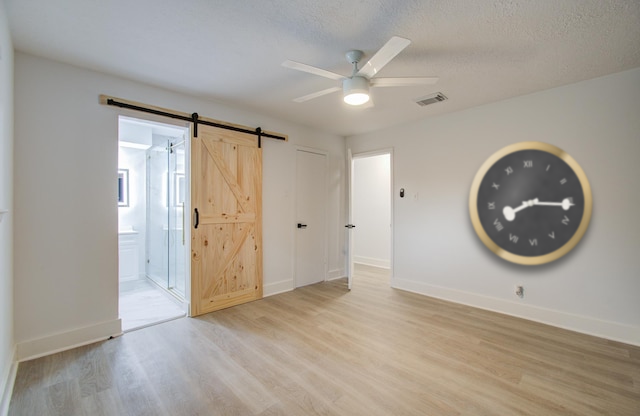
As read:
8:16
